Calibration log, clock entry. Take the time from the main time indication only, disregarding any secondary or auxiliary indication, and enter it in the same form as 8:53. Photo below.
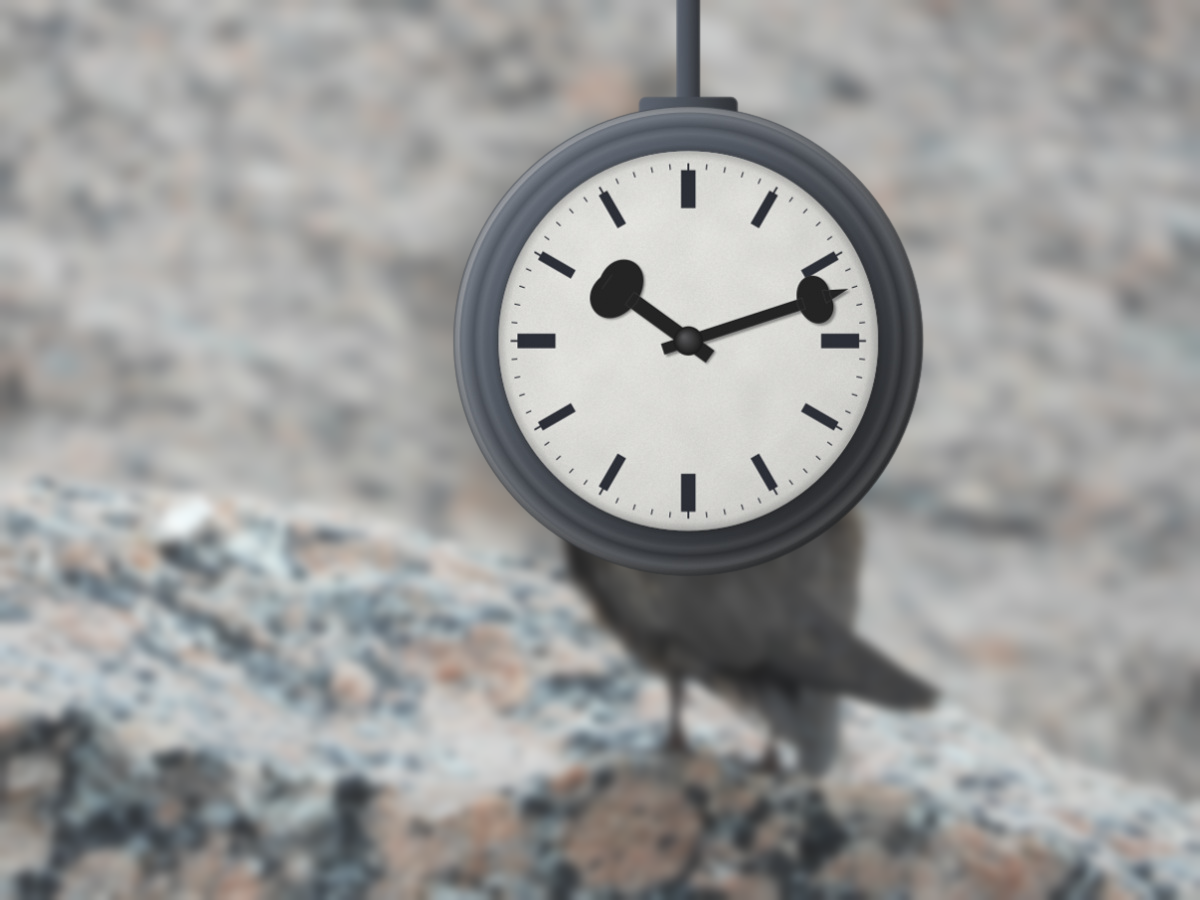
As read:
10:12
